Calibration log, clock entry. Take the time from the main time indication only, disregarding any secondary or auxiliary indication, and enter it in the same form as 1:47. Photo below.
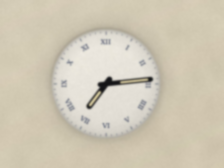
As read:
7:14
